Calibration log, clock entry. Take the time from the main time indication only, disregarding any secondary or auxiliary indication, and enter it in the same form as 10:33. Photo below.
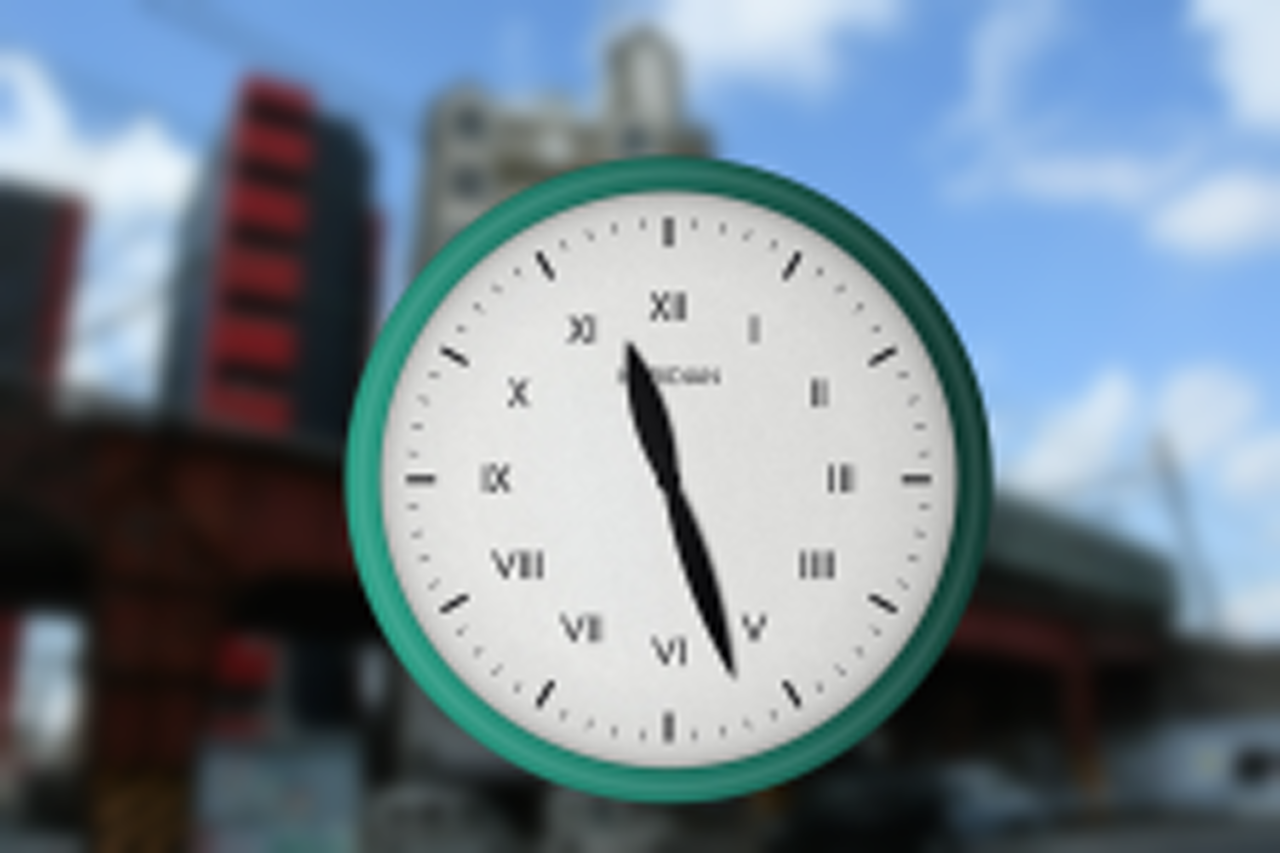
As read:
11:27
